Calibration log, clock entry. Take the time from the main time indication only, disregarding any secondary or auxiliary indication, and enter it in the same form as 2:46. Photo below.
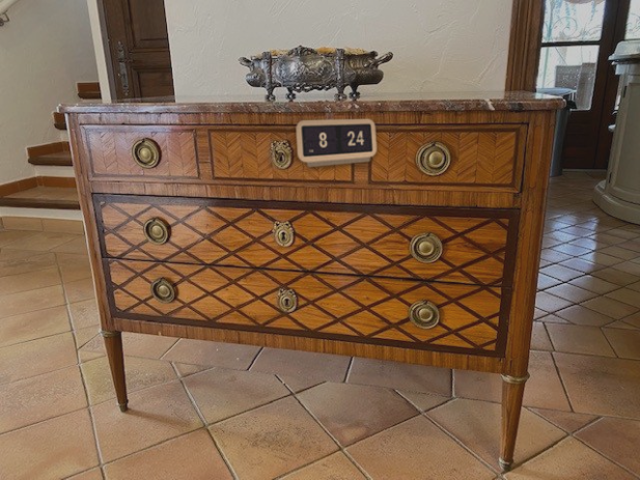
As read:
8:24
